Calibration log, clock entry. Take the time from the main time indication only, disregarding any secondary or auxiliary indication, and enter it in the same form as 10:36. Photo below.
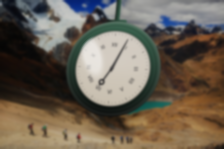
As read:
7:04
